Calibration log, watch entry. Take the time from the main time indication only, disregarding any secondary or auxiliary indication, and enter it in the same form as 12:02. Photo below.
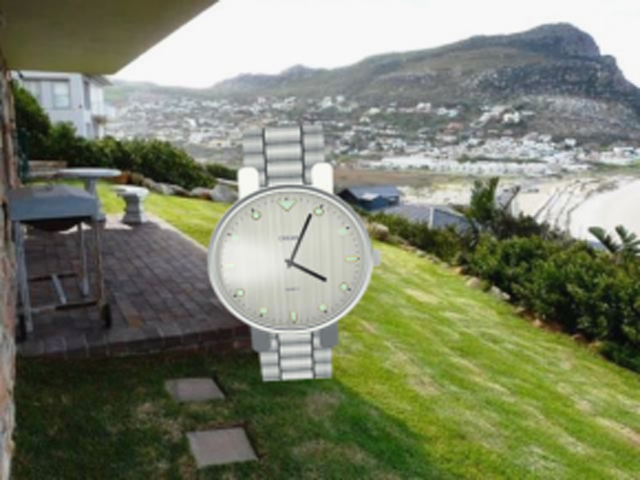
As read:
4:04
